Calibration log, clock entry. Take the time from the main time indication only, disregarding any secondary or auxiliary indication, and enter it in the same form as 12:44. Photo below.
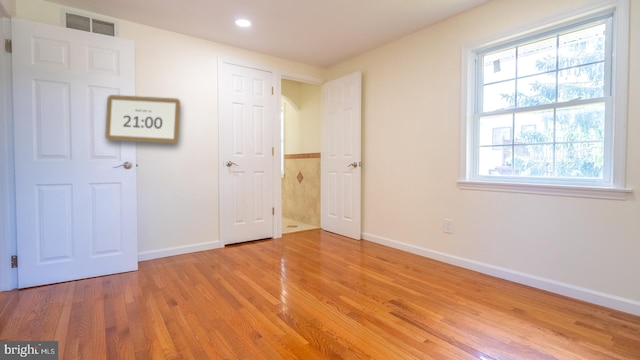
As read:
21:00
